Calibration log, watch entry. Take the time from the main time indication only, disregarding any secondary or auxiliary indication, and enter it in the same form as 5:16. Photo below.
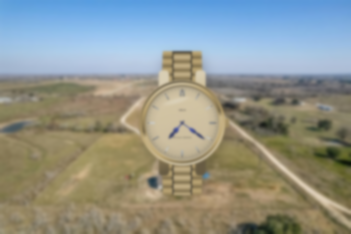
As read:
7:21
